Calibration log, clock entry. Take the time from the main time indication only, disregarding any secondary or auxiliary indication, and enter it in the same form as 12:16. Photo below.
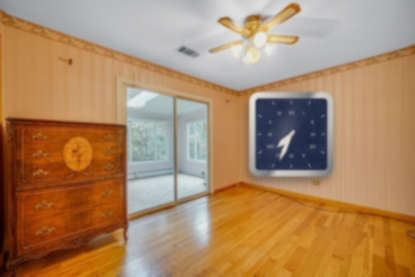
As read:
7:34
